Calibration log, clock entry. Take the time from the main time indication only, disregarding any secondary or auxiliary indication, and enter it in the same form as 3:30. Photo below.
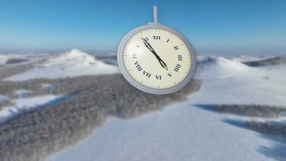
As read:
4:54
